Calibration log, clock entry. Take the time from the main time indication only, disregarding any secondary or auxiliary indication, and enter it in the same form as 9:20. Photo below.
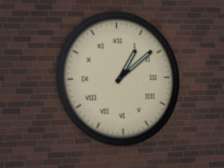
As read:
1:09
